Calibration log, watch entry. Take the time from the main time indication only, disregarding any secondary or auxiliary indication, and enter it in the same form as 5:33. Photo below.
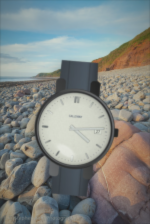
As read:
4:14
